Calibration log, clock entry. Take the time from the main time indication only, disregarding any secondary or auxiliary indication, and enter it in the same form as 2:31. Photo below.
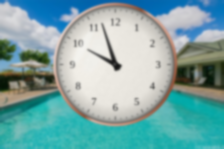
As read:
9:57
